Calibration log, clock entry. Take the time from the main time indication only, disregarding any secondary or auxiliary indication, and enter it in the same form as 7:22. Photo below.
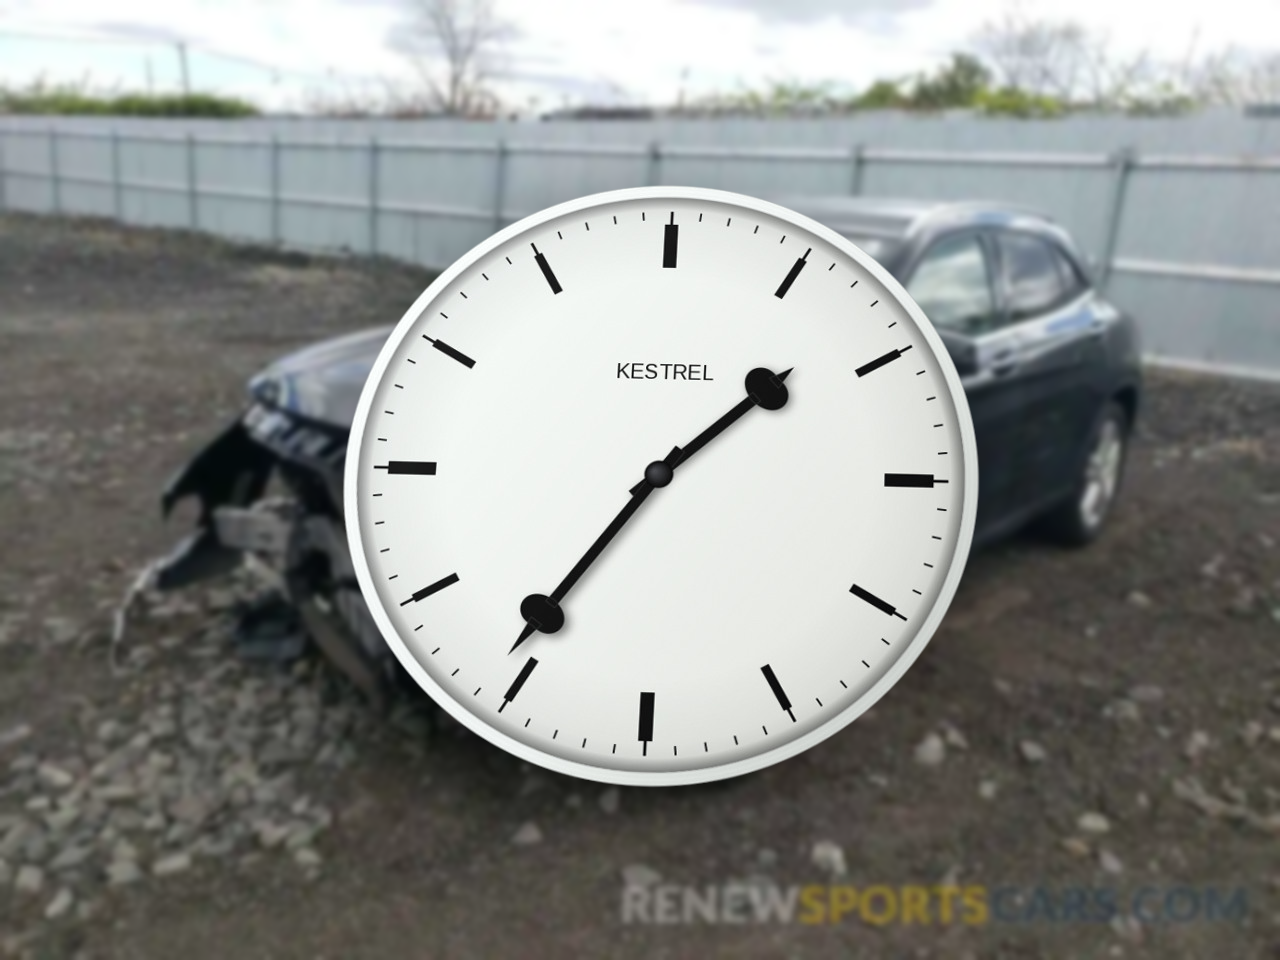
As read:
1:36
